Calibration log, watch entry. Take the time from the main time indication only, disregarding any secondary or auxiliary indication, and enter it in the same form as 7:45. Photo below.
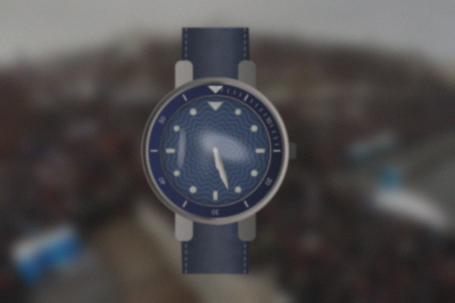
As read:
5:27
